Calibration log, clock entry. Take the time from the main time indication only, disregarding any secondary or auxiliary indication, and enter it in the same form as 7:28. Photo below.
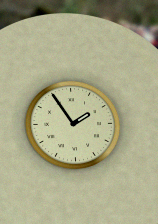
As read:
1:55
